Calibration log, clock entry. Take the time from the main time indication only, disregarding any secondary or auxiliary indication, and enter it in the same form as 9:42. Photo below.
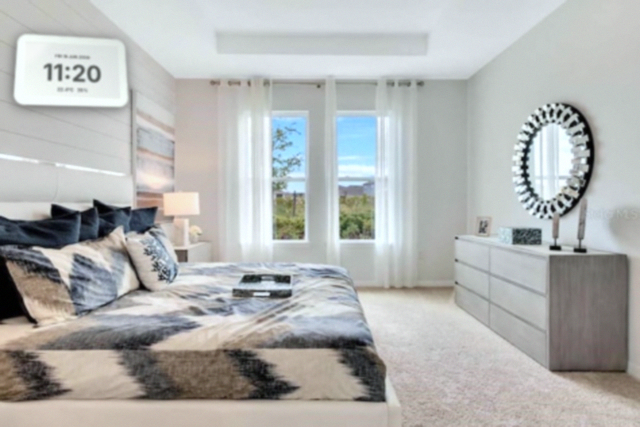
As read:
11:20
